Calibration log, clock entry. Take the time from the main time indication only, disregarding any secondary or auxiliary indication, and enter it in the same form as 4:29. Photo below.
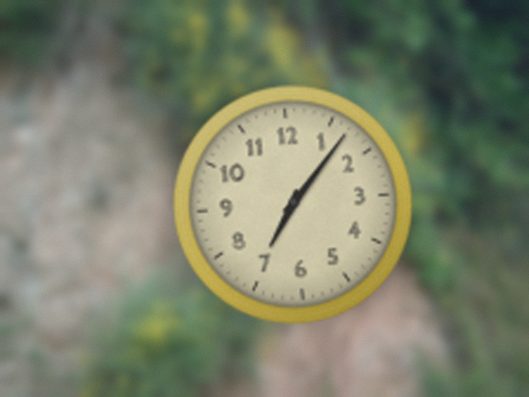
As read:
7:07
